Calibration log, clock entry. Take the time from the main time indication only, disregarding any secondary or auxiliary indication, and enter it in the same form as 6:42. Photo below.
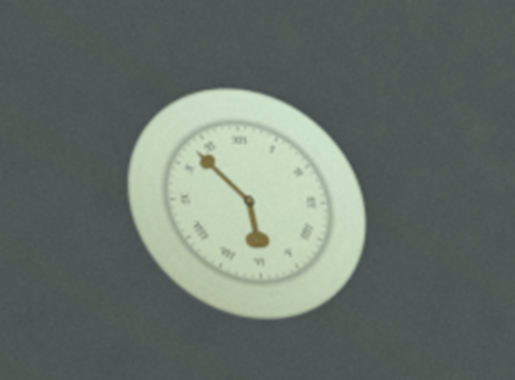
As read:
5:53
